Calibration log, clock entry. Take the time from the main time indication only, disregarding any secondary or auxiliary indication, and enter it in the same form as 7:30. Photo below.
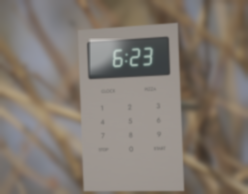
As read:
6:23
